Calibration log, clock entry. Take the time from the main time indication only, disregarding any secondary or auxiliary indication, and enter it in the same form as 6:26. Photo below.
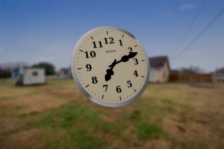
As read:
7:12
